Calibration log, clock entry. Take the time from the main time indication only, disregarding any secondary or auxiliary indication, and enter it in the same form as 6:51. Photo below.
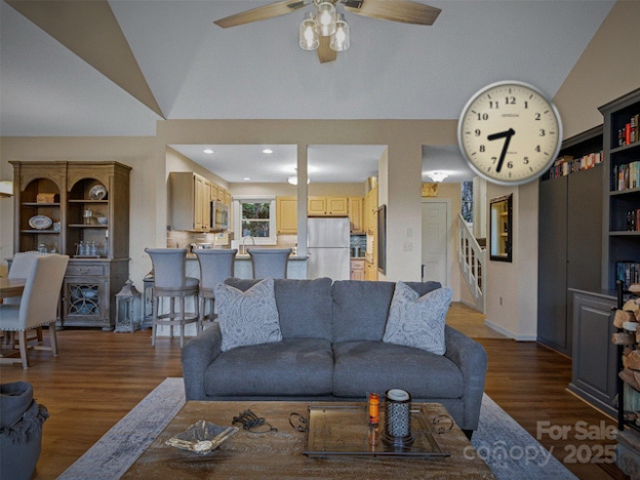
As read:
8:33
